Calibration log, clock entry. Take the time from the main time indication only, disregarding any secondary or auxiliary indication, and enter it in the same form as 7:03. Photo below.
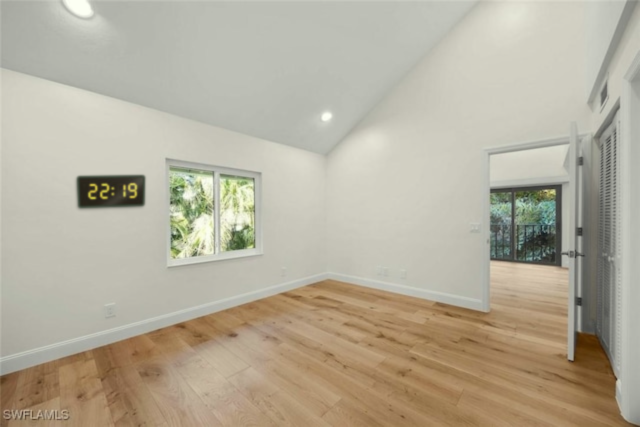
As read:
22:19
